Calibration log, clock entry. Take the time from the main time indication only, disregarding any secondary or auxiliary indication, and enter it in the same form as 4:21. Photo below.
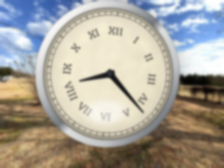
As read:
8:22
